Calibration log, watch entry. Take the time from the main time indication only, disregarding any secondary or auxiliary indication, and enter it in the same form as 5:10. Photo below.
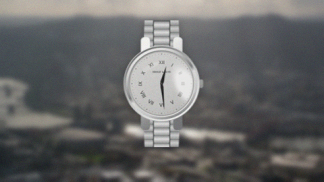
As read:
12:29
